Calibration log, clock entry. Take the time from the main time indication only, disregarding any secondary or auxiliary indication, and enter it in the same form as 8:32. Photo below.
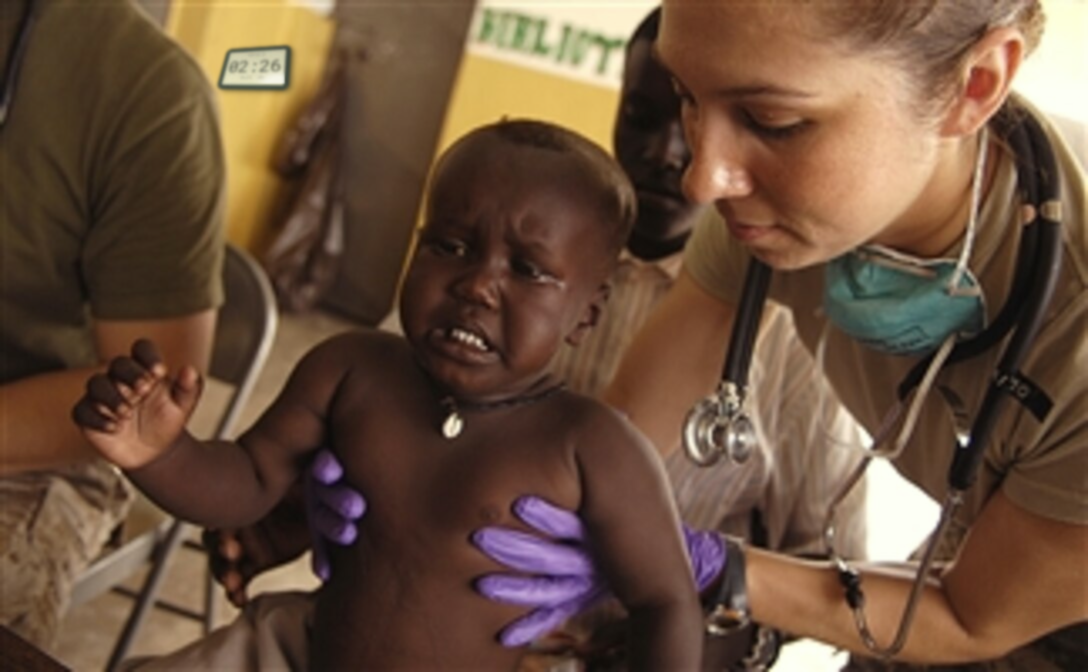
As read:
2:26
